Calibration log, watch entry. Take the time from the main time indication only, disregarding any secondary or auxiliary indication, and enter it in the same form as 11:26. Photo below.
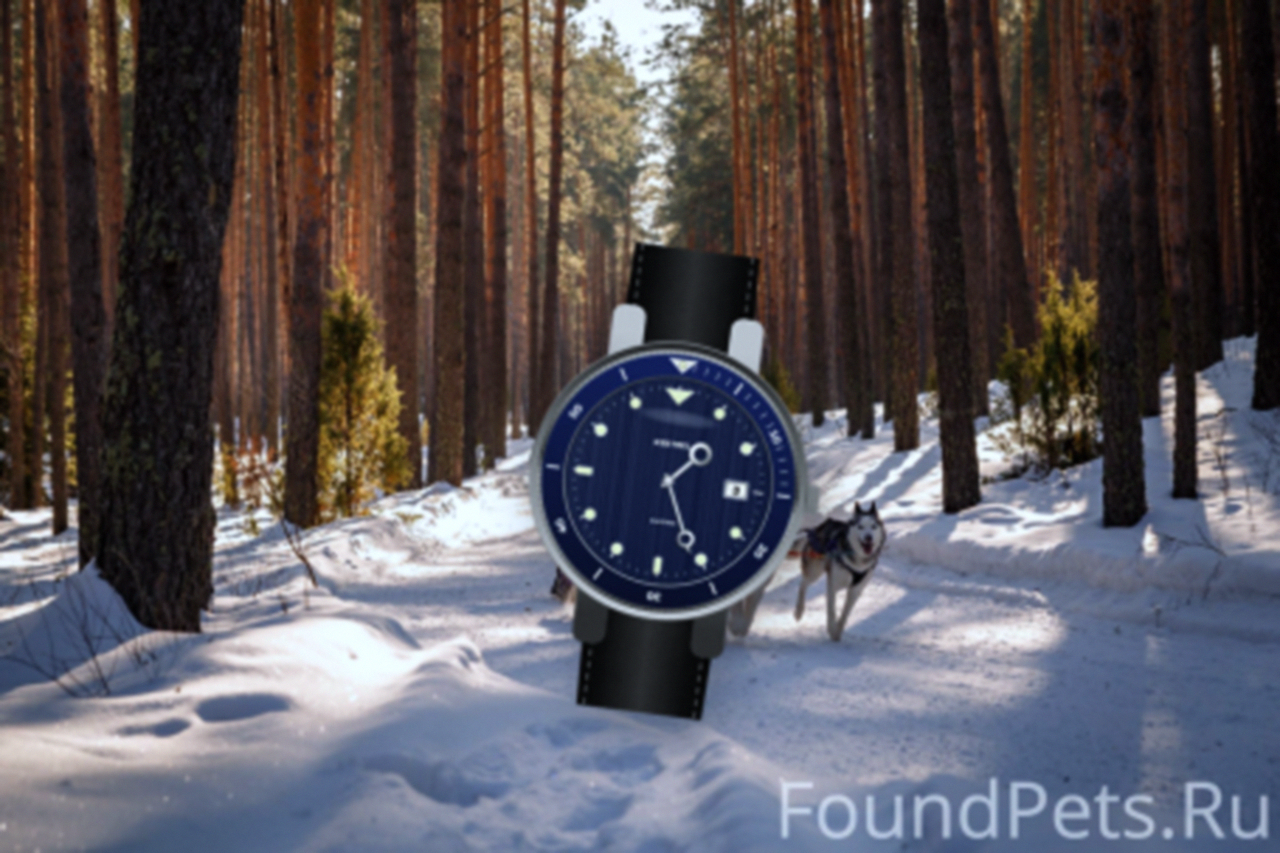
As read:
1:26
